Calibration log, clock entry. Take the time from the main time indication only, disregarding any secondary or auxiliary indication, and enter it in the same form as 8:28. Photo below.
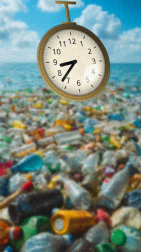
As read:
8:37
